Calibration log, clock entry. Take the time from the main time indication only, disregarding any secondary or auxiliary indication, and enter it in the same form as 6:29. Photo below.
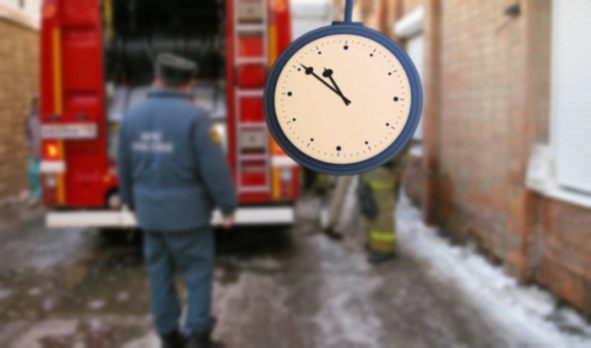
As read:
10:51
